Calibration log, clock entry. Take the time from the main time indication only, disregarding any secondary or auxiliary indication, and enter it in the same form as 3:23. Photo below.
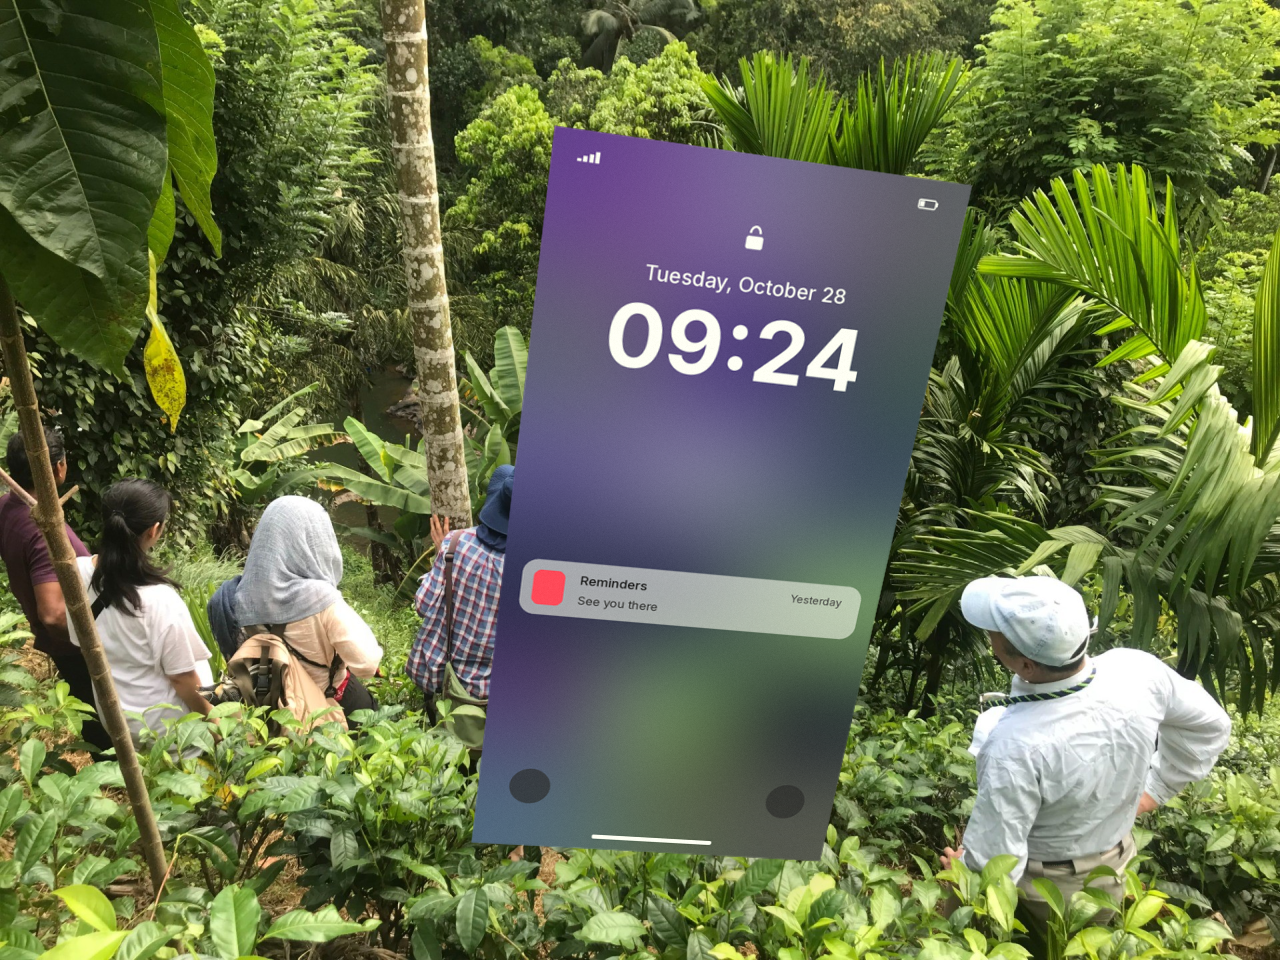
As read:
9:24
